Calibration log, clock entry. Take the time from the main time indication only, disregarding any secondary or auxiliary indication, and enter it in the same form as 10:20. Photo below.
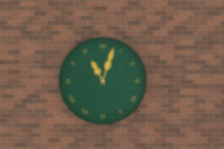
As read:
11:03
